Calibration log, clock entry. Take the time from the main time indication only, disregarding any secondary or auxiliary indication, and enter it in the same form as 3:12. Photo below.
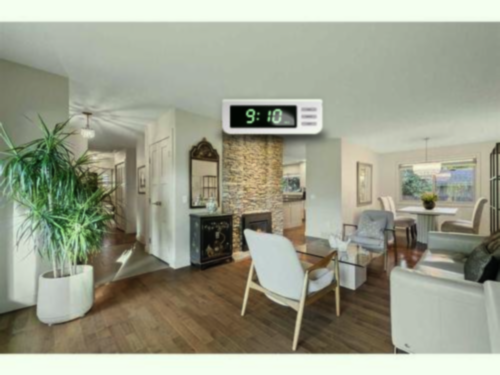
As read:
9:10
